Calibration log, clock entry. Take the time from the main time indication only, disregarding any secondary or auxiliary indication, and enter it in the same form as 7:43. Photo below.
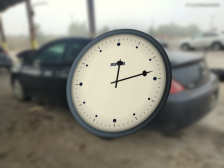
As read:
12:13
